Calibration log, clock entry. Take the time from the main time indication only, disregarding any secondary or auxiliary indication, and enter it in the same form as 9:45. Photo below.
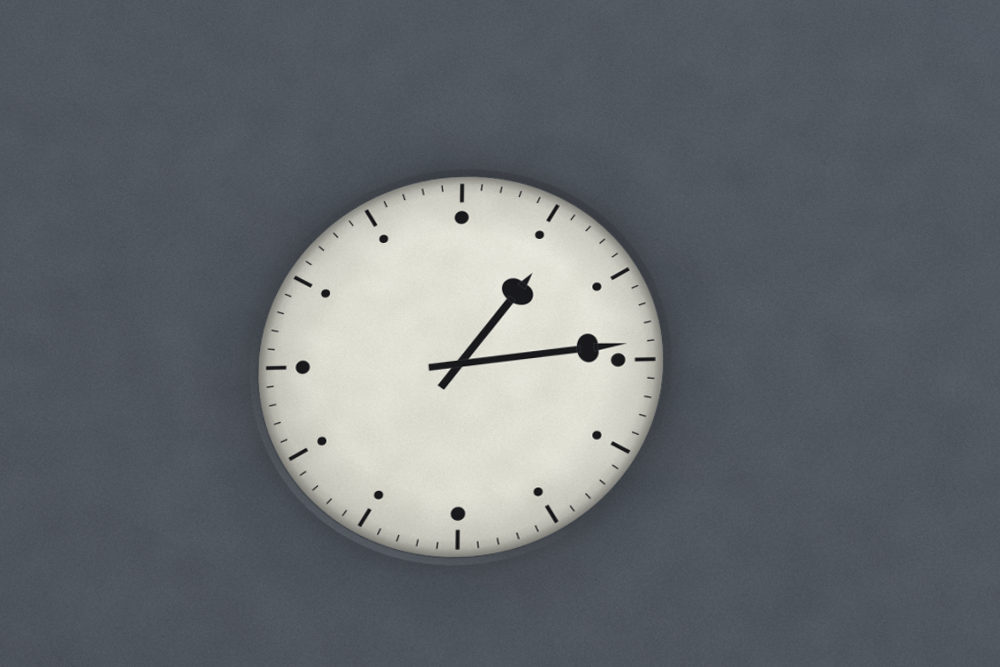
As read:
1:14
